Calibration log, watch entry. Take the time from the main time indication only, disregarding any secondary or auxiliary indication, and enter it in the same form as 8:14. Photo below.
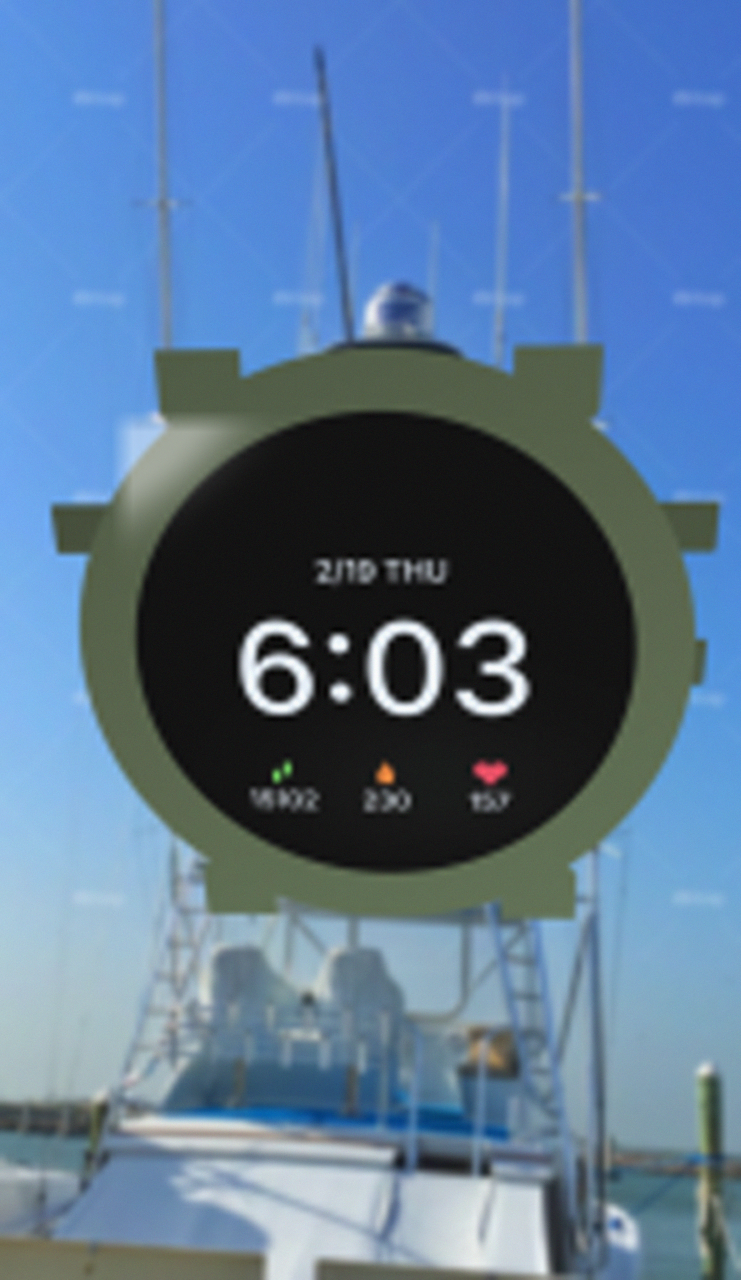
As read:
6:03
